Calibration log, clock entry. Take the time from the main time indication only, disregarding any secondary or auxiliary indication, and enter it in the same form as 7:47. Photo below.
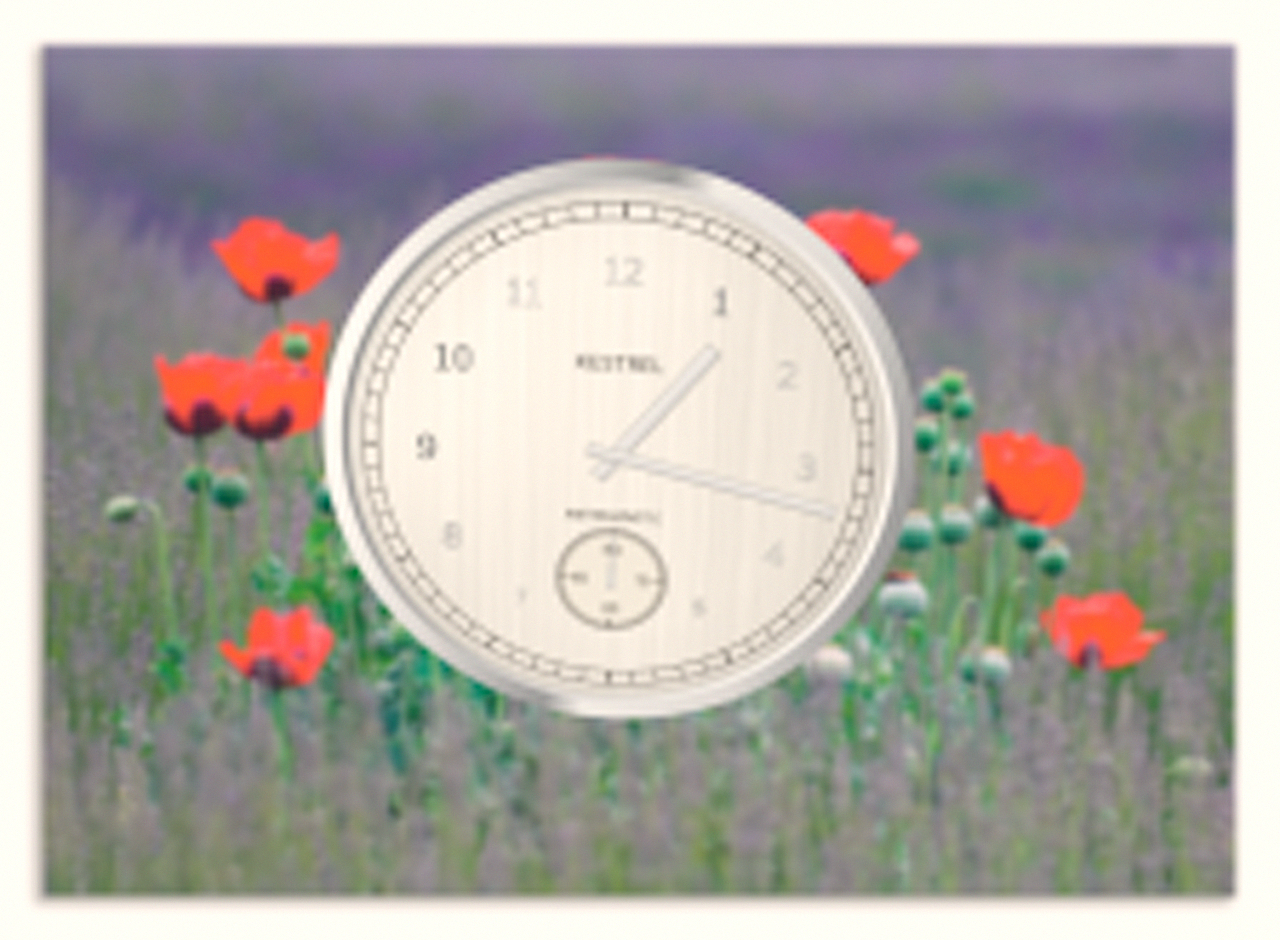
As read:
1:17
